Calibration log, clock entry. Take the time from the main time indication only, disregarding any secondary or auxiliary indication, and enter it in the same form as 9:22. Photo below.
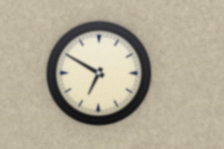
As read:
6:50
